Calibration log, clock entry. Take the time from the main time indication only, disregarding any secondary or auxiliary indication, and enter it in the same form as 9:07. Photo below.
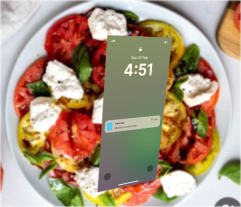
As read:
4:51
